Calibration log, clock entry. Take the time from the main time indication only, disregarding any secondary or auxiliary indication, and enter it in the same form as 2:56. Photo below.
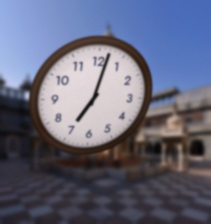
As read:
7:02
